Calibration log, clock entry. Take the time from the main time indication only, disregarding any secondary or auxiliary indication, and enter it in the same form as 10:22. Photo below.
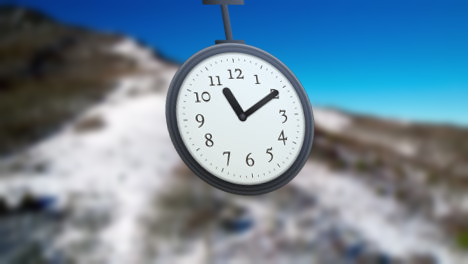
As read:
11:10
